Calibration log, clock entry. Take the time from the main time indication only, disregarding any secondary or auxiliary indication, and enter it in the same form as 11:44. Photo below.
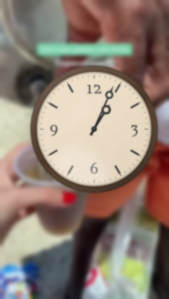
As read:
1:04
